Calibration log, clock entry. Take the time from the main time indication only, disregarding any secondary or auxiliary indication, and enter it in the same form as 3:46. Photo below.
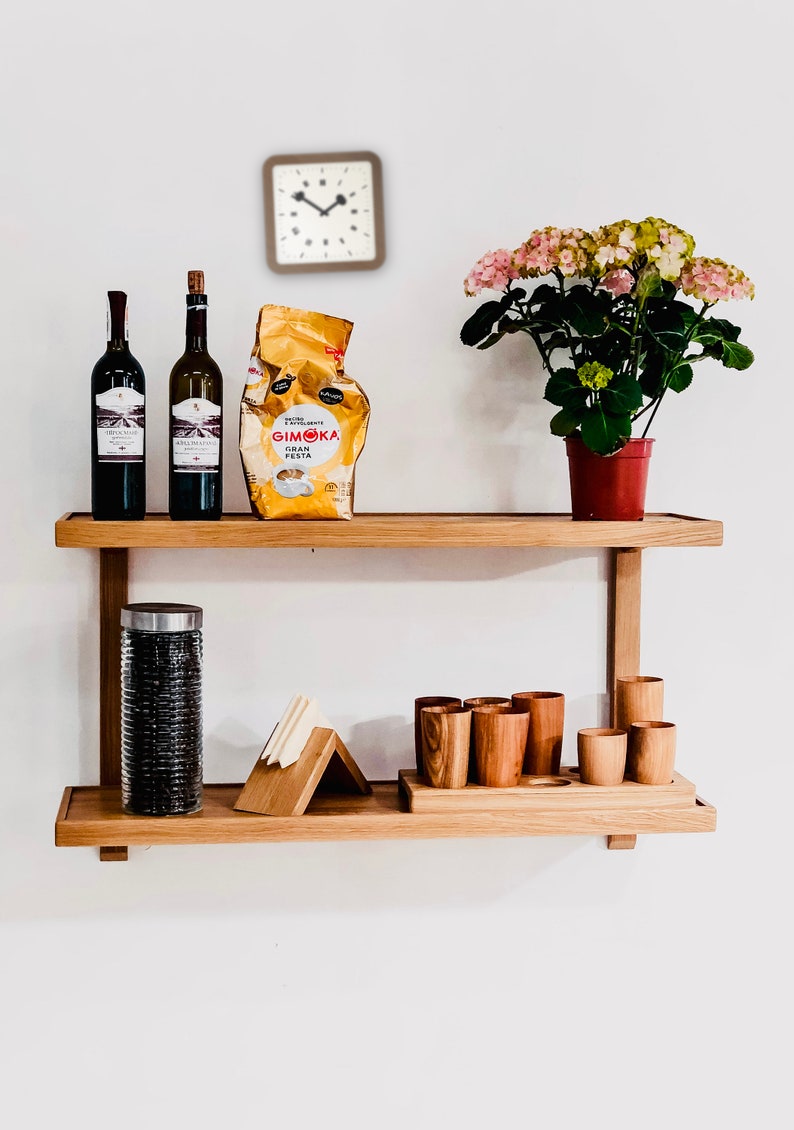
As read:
1:51
